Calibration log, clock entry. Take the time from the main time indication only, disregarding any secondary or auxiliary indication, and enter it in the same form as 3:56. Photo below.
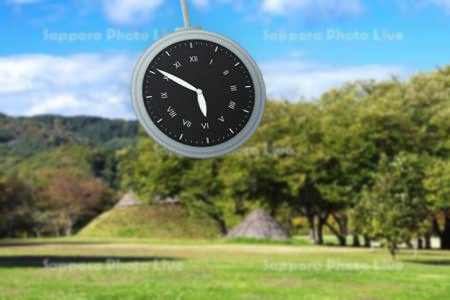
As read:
5:51
